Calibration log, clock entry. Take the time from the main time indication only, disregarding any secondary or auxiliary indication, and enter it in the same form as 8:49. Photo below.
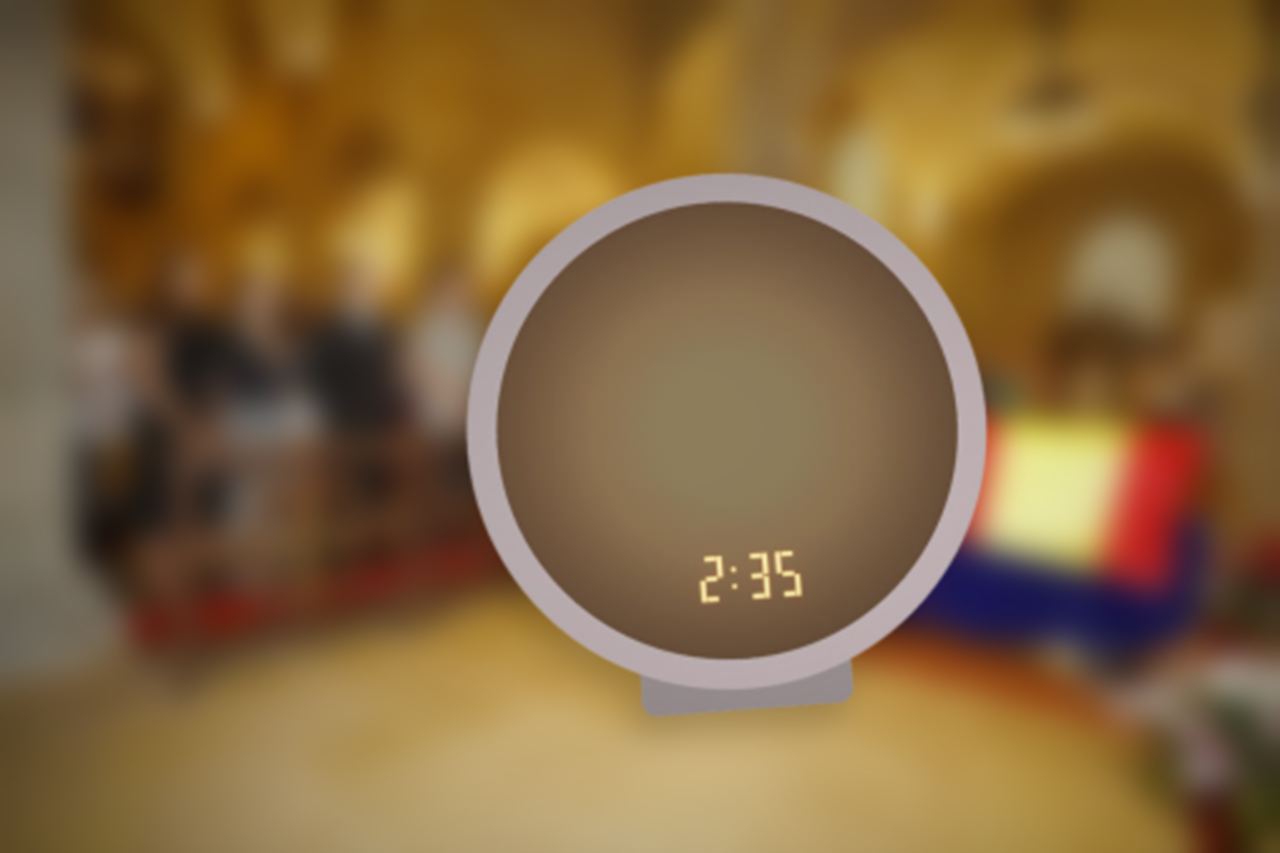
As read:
2:35
